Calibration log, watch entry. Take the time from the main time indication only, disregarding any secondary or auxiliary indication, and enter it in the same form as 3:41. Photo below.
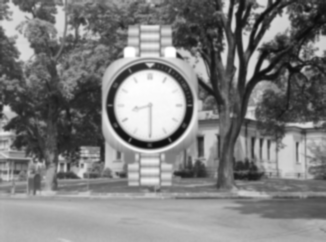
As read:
8:30
